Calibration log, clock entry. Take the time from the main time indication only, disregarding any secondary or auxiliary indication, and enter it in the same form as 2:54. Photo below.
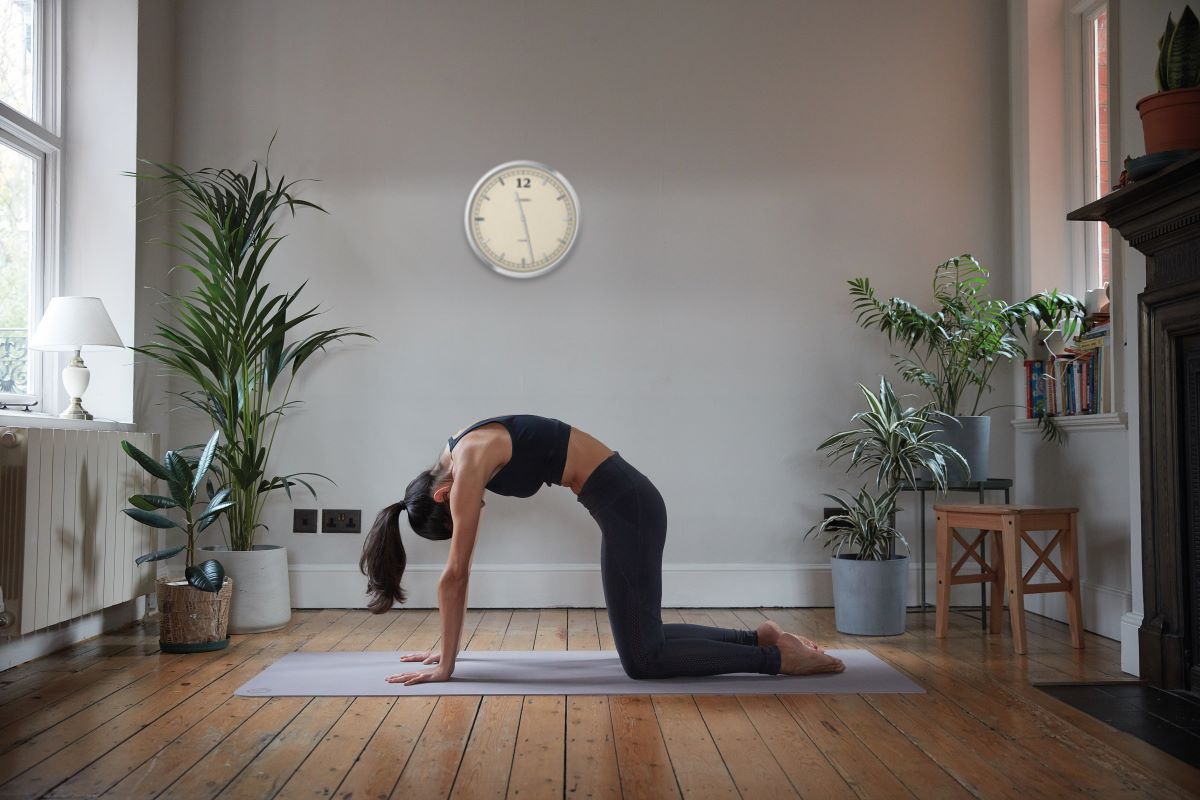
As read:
11:28
